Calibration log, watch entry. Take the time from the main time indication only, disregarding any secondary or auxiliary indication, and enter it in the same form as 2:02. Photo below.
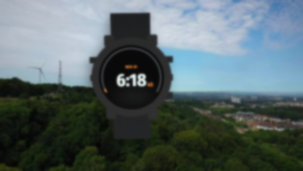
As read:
6:18
